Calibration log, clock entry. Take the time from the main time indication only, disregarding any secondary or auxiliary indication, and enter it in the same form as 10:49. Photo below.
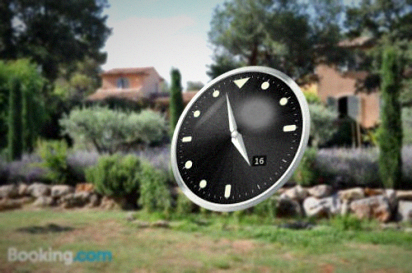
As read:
4:57
